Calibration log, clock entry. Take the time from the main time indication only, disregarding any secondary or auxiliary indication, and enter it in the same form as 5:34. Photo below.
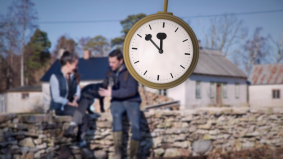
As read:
11:52
